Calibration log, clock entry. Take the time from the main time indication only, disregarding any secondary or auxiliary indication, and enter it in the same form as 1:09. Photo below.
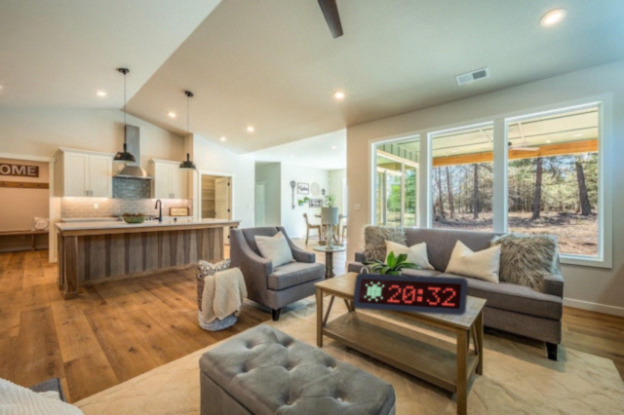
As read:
20:32
